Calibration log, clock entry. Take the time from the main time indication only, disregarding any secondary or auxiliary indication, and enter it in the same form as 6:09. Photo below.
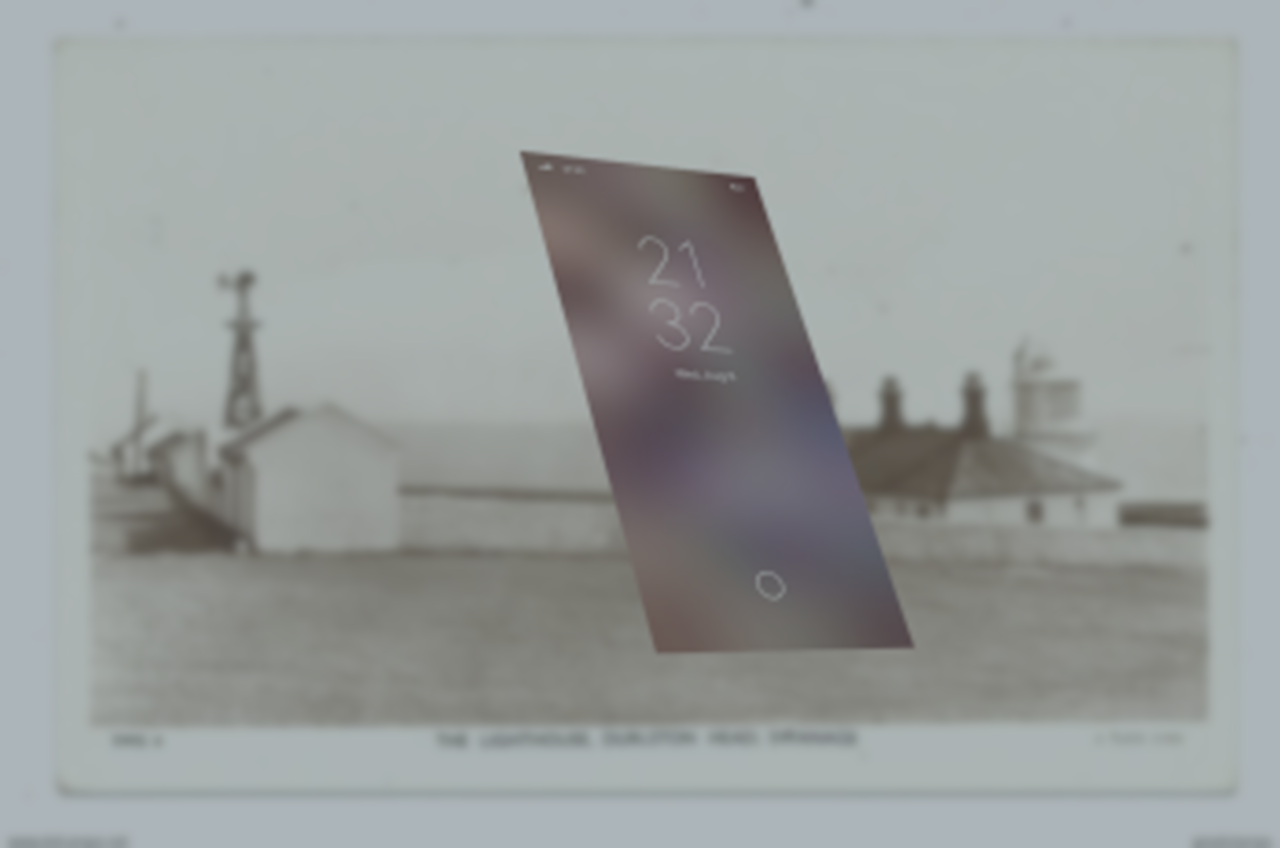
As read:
21:32
